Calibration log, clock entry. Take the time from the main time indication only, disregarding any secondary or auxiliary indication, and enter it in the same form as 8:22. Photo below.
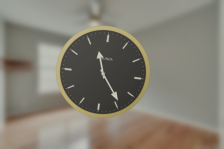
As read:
11:24
